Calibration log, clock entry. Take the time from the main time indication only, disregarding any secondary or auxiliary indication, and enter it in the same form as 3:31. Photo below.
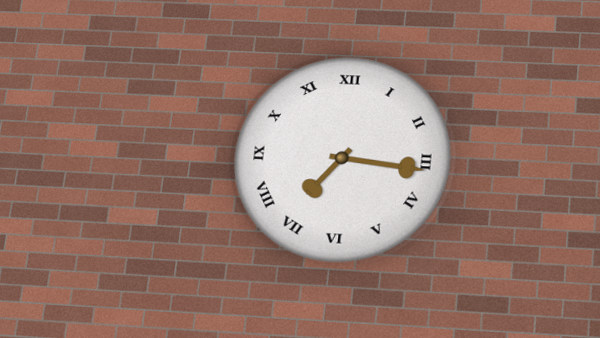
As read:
7:16
